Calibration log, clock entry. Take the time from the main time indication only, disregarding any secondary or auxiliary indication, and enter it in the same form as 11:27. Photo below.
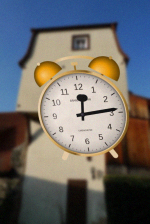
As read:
12:14
